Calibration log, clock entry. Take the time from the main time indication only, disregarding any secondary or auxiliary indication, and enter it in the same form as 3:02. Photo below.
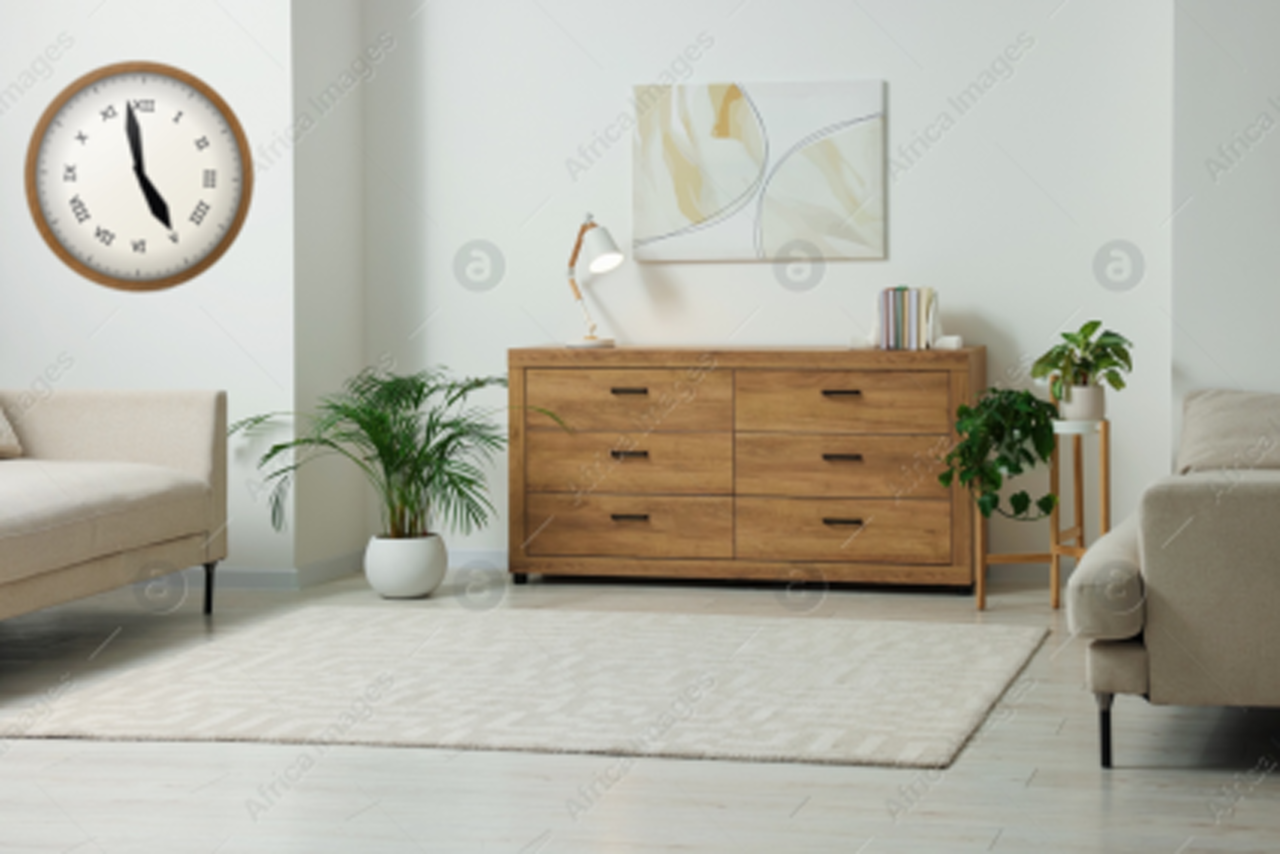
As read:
4:58
